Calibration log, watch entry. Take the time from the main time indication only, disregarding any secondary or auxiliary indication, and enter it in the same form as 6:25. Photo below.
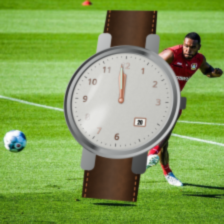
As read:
11:59
